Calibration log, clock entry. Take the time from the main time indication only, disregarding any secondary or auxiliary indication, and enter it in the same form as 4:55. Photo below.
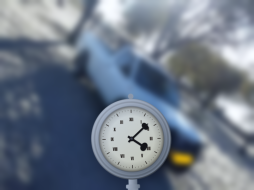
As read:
4:08
